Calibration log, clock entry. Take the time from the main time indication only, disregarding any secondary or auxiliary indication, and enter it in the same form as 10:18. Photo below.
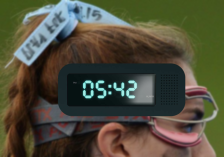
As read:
5:42
